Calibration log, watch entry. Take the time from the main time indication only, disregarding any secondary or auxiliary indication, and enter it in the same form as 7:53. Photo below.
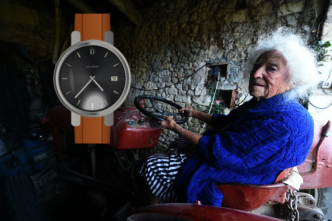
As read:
4:37
